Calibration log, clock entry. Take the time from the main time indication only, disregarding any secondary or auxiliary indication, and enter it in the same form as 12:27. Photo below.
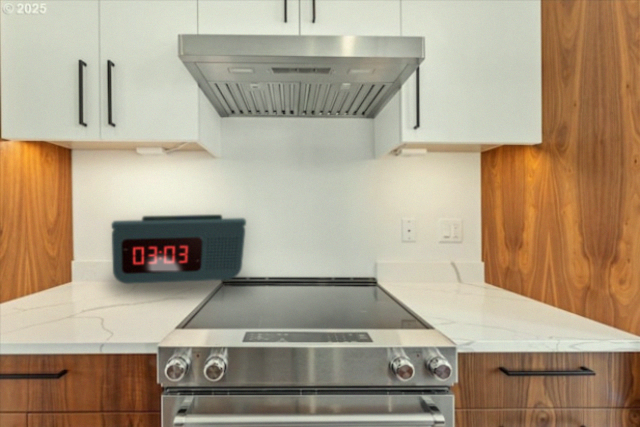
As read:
3:03
